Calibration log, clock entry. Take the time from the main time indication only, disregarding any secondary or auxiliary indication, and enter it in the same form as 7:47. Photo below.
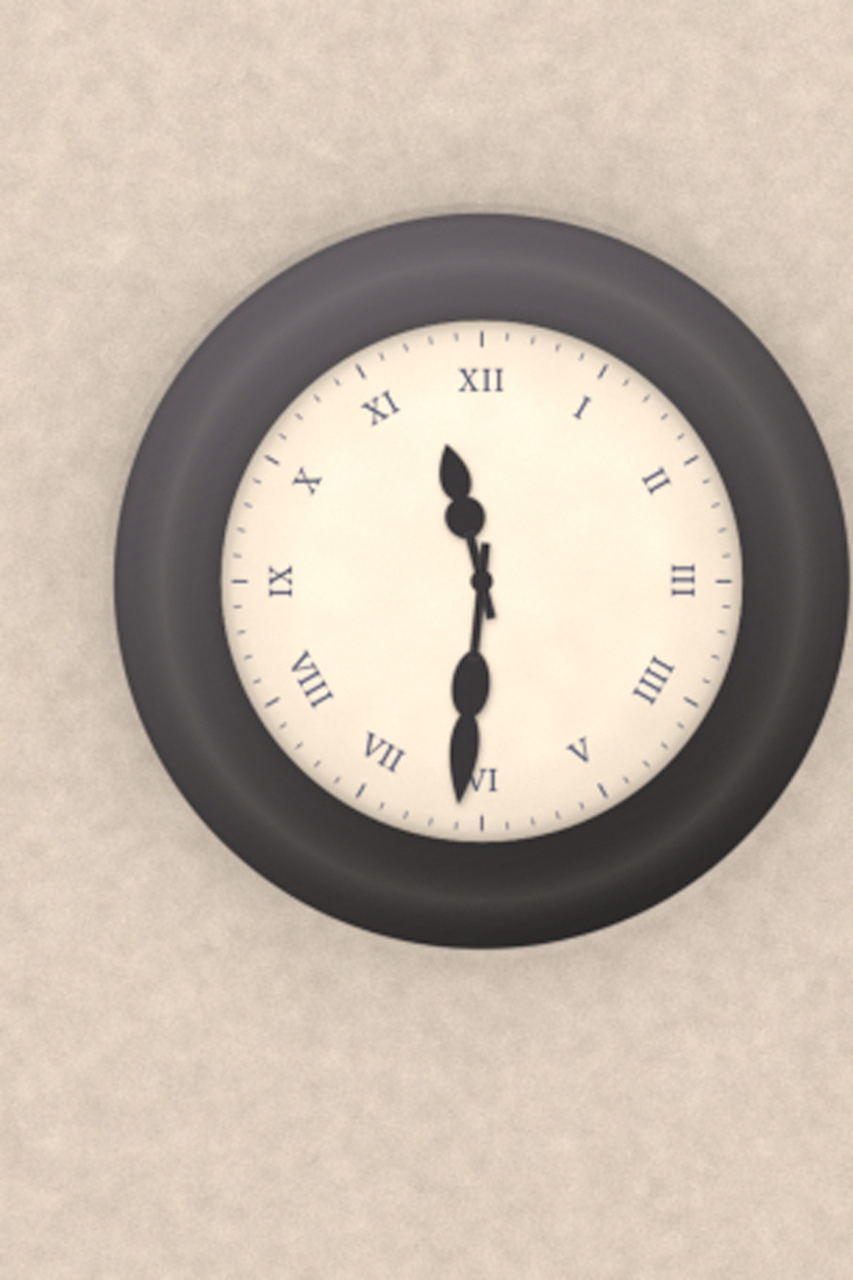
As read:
11:31
